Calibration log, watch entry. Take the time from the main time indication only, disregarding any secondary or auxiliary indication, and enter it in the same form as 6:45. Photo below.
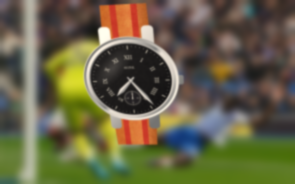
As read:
7:24
